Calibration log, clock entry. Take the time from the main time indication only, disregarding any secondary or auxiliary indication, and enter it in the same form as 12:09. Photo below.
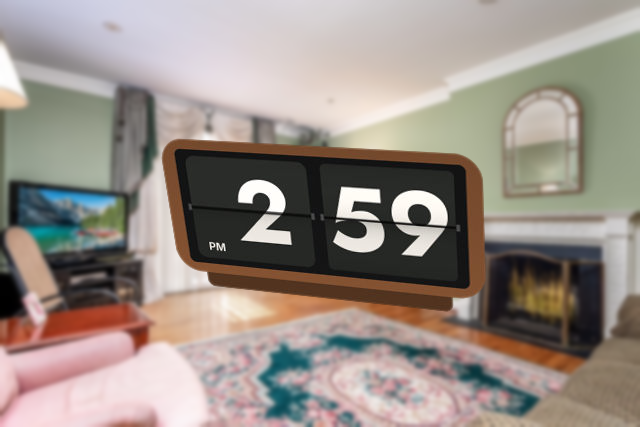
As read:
2:59
